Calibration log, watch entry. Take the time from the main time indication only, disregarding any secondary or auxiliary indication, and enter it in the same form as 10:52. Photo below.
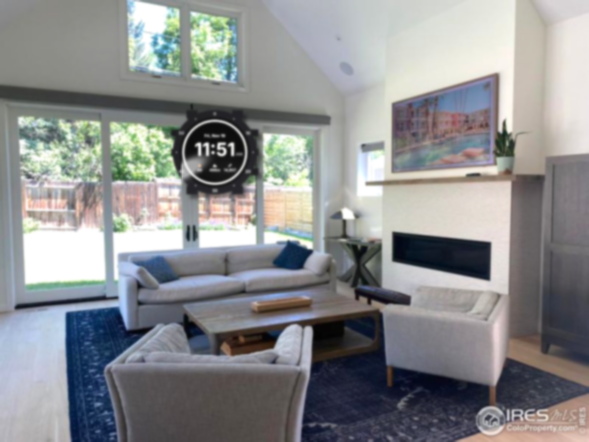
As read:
11:51
